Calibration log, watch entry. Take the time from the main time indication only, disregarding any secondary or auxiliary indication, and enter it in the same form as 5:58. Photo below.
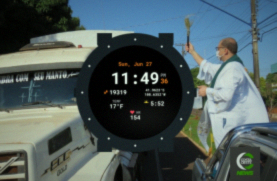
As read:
11:49
